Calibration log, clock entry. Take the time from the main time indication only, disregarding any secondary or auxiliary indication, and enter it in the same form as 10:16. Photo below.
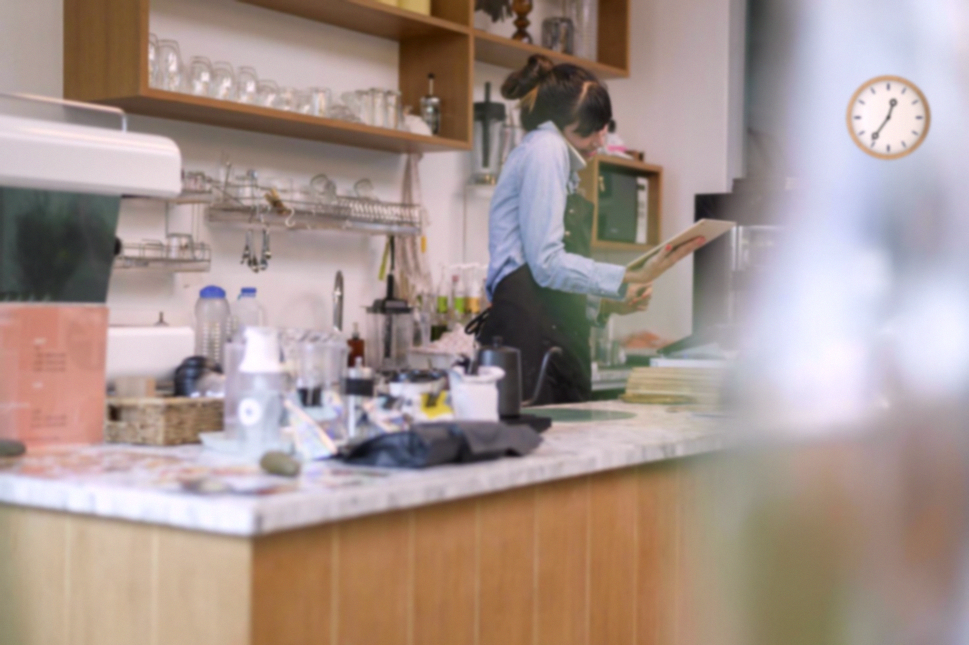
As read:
12:36
